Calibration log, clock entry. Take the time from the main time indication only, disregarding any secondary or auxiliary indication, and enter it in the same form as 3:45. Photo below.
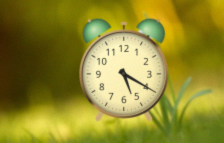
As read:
5:20
